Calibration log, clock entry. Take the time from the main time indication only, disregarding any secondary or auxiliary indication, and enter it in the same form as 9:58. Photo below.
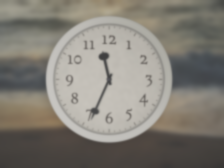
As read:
11:34
